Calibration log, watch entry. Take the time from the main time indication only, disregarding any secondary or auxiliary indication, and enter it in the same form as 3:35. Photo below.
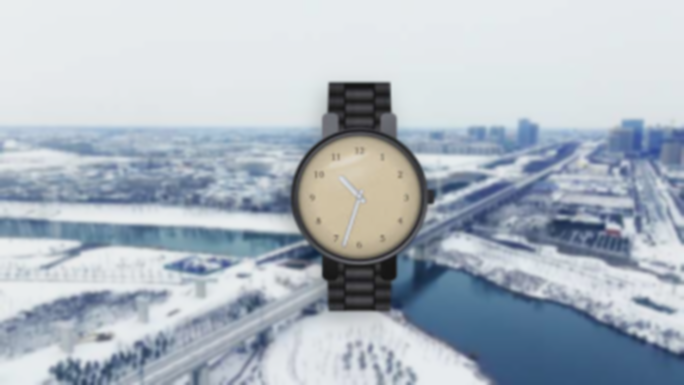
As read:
10:33
